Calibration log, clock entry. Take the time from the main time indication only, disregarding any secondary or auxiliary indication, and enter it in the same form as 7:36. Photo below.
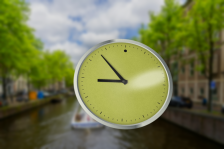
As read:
8:53
